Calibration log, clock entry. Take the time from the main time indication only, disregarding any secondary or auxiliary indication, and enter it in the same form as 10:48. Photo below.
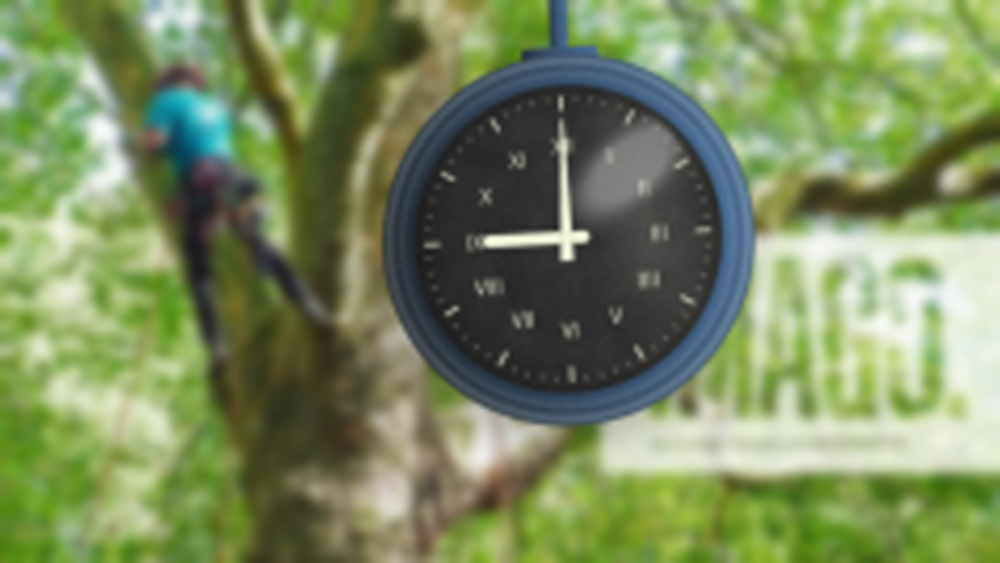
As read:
9:00
